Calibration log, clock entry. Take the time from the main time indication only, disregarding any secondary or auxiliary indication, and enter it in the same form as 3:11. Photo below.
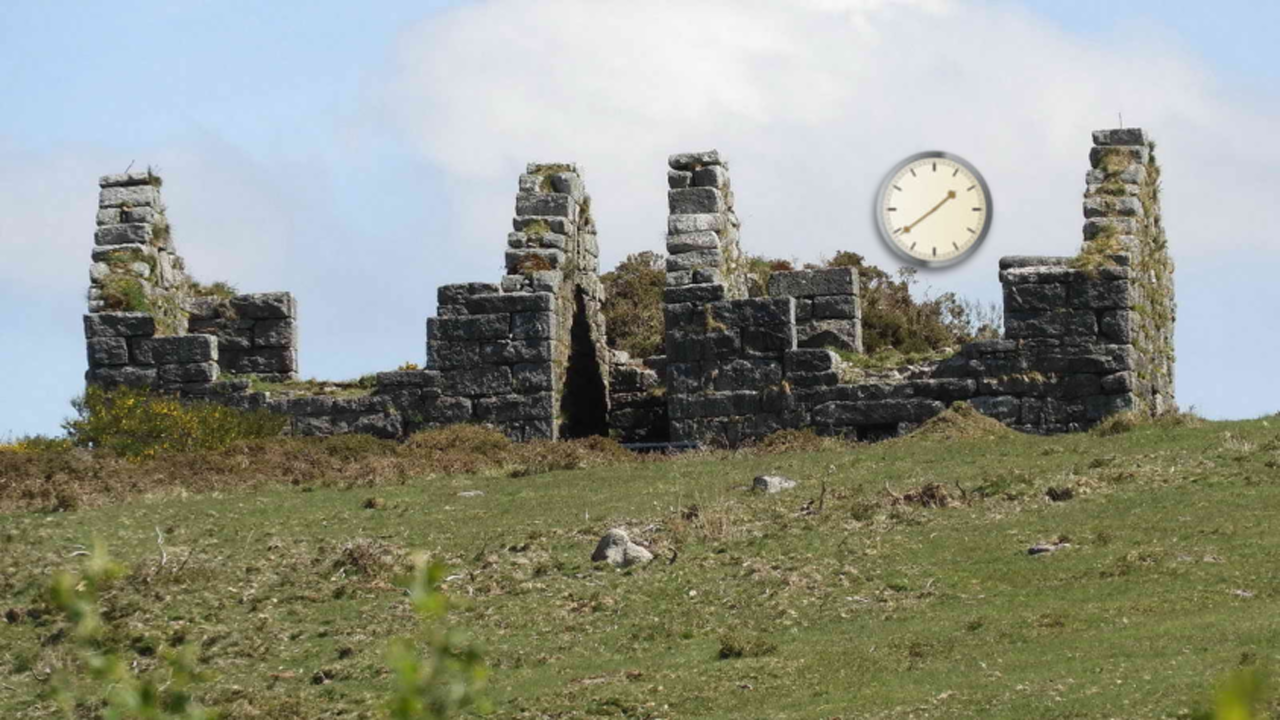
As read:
1:39
